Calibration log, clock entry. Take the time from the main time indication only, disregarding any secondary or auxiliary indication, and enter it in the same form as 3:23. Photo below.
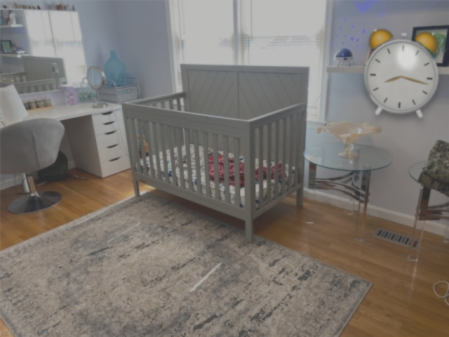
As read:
8:17
